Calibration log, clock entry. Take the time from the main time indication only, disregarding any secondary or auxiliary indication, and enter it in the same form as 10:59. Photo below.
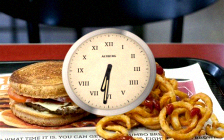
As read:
6:31
